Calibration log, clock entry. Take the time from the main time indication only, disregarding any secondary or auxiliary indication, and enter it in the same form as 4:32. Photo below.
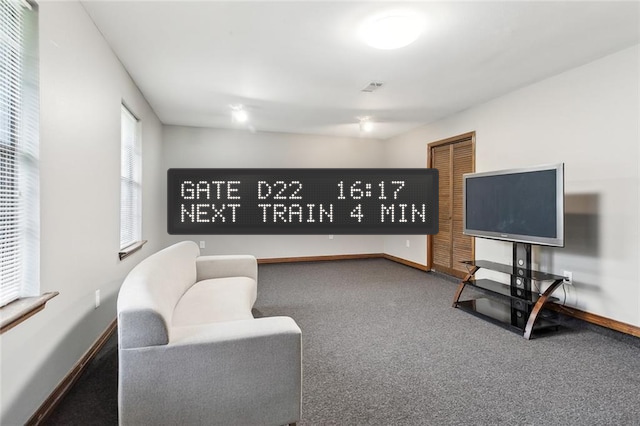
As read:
16:17
